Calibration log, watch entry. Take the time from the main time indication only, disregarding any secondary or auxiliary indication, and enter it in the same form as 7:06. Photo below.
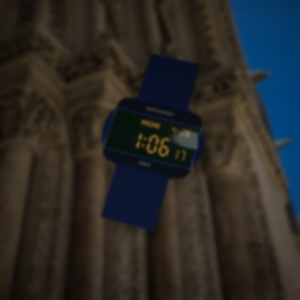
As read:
1:06
